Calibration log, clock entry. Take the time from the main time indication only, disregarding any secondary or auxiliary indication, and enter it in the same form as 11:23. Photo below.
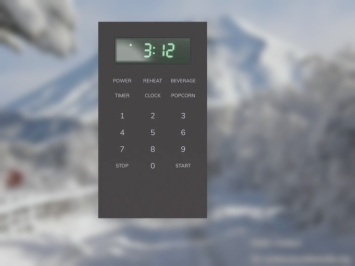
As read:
3:12
